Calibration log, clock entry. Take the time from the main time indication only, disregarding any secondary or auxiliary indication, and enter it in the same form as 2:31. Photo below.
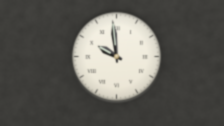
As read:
9:59
